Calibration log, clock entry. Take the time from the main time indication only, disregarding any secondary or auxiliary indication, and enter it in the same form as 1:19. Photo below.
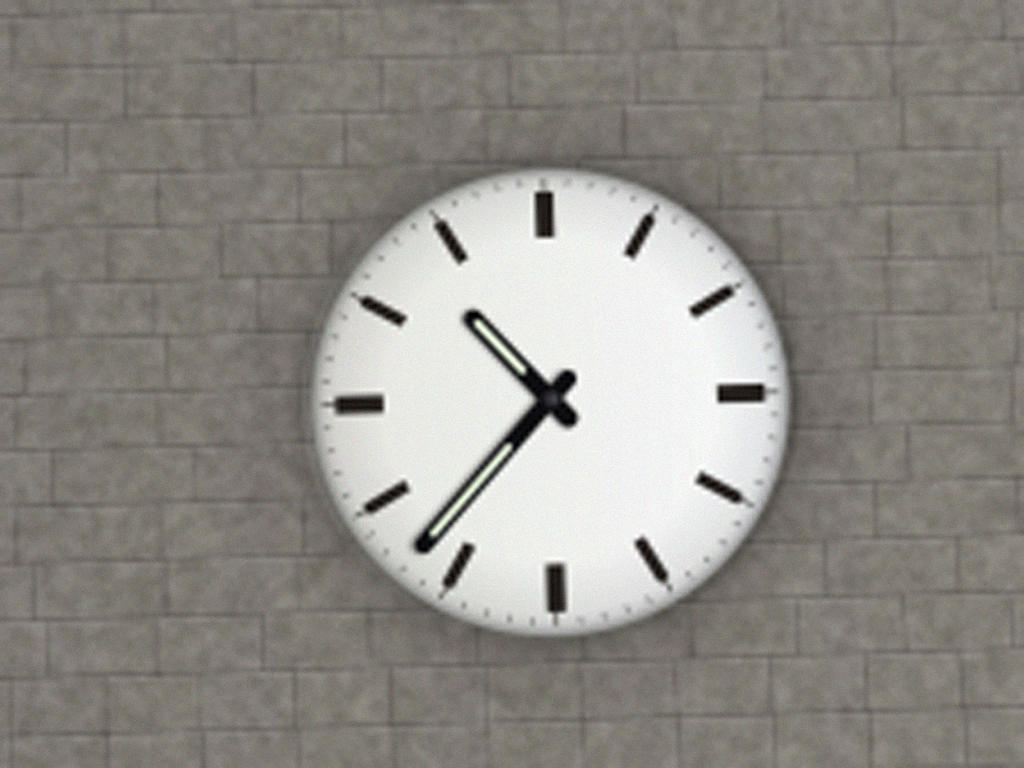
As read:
10:37
